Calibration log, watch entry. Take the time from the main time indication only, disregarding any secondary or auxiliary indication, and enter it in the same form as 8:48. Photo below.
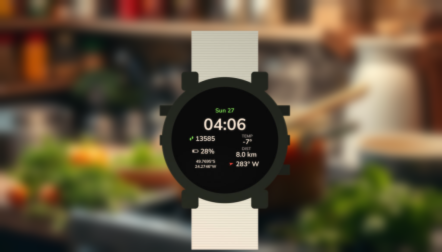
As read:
4:06
